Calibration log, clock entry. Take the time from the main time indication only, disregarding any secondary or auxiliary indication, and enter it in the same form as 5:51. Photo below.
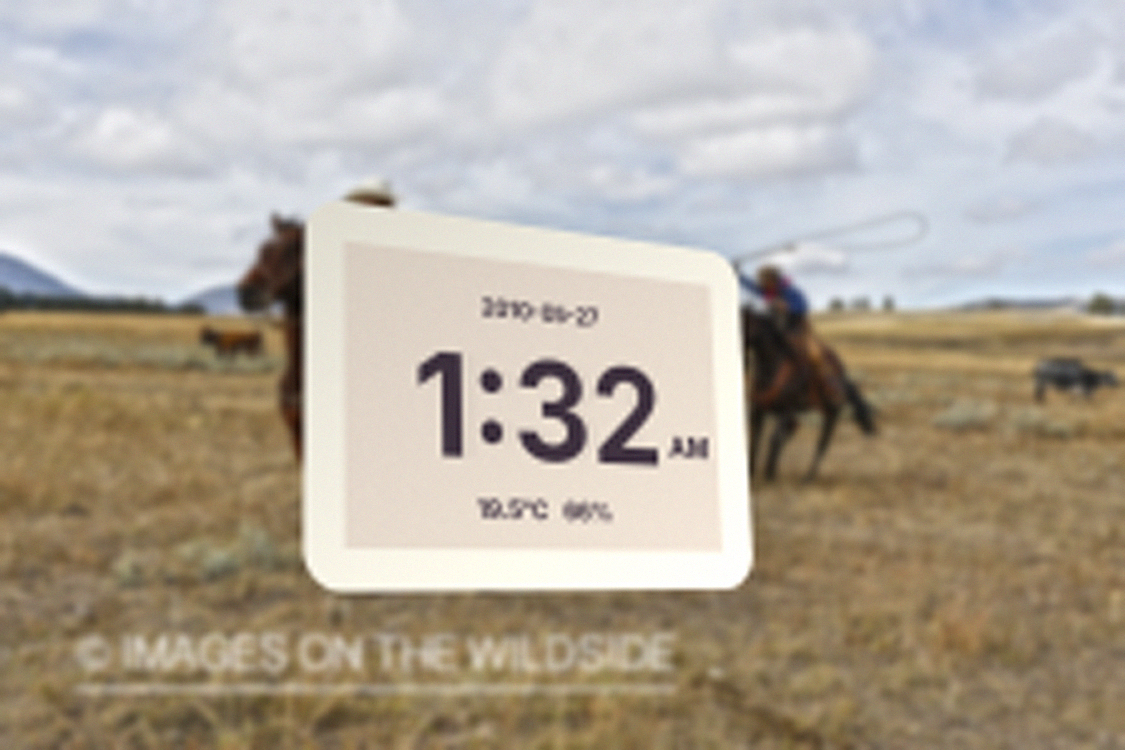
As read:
1:32
